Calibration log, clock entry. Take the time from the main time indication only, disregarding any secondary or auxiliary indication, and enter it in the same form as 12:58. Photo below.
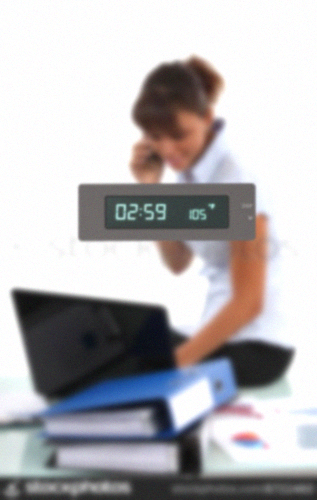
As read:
2:59
